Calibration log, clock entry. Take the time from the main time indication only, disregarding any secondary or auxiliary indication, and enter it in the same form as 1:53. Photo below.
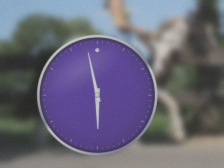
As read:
5:58
